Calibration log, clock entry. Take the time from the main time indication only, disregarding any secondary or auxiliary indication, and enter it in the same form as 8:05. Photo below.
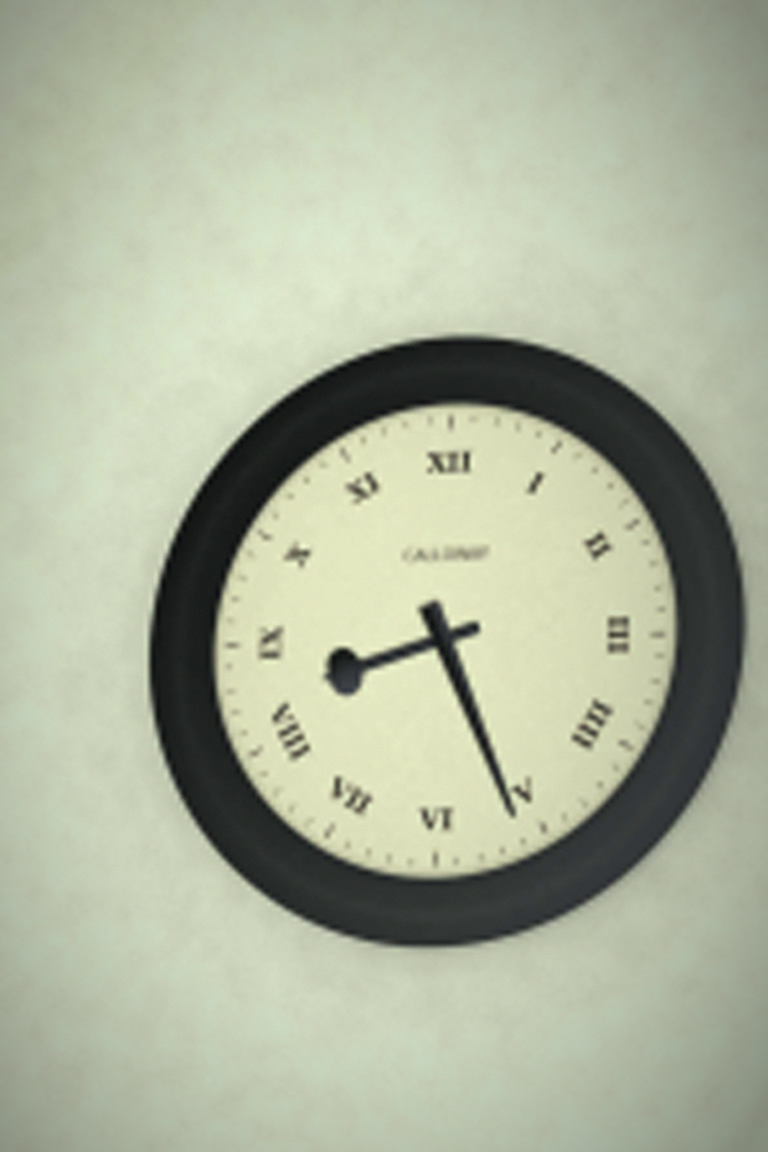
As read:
8:26
